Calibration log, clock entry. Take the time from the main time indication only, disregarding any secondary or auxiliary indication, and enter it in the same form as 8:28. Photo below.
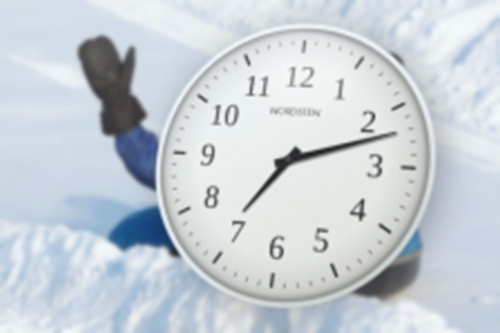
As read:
7:12
